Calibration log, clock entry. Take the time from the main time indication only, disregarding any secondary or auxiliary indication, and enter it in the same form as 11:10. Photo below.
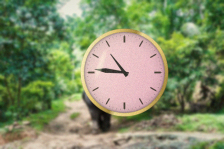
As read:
10:46
